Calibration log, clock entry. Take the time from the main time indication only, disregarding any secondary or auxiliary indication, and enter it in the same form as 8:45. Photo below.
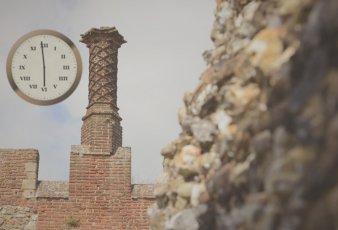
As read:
5:59
